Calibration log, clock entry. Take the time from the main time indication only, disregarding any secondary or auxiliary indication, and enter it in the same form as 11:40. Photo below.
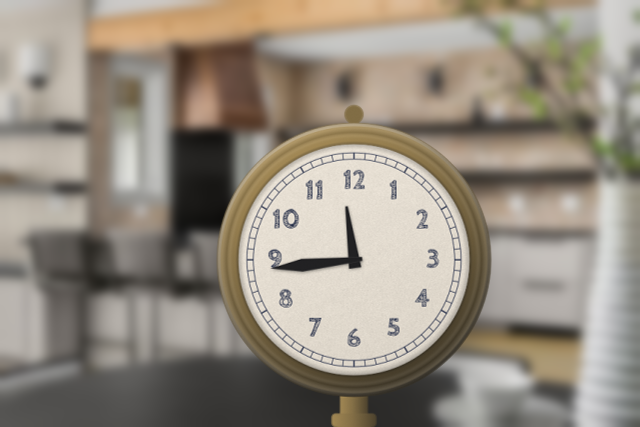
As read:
11:44
